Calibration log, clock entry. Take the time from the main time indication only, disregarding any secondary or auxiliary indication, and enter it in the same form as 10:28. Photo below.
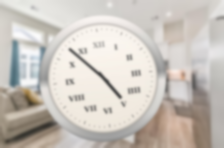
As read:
4:53
